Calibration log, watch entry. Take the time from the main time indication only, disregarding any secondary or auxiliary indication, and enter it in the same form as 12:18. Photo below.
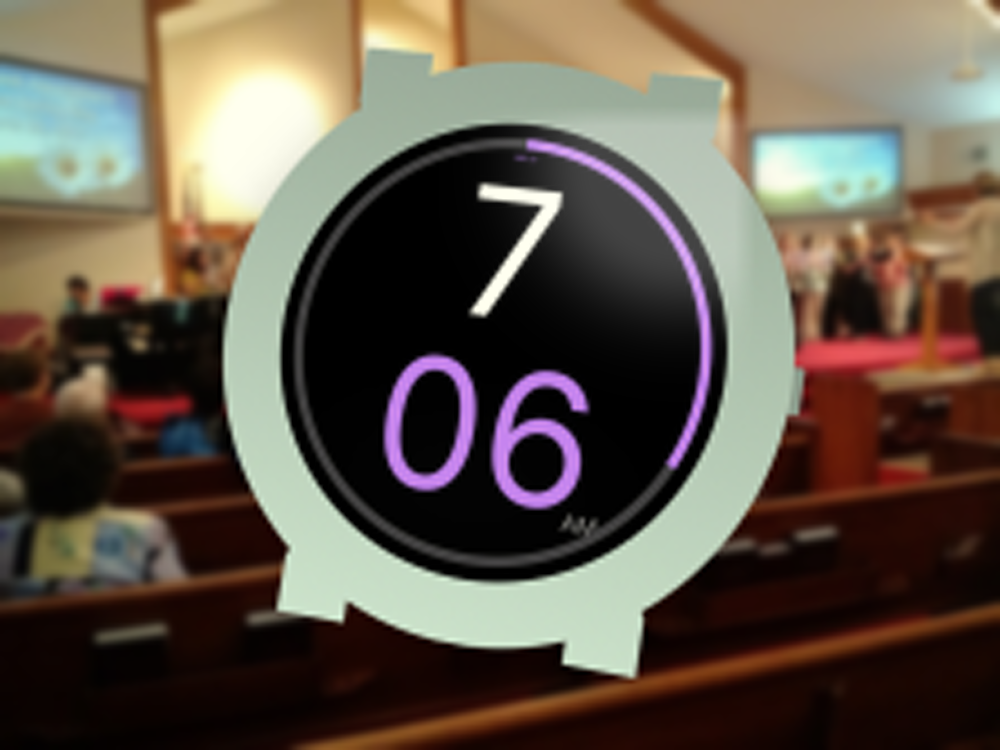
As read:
7:06
